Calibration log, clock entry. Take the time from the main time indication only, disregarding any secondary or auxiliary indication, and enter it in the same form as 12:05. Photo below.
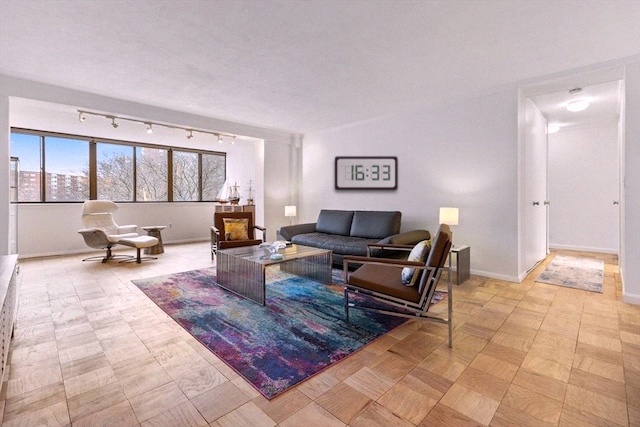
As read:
16:33
